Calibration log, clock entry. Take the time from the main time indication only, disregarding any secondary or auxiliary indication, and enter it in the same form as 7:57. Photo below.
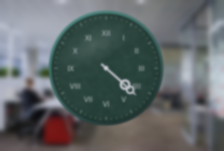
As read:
4:22
